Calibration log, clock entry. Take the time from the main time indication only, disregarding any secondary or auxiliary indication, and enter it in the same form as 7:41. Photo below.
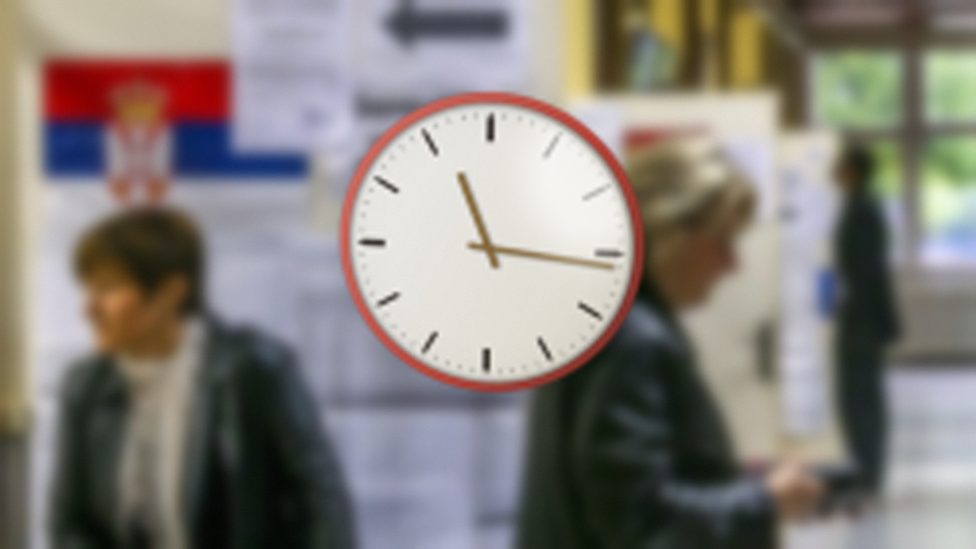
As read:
11:16
